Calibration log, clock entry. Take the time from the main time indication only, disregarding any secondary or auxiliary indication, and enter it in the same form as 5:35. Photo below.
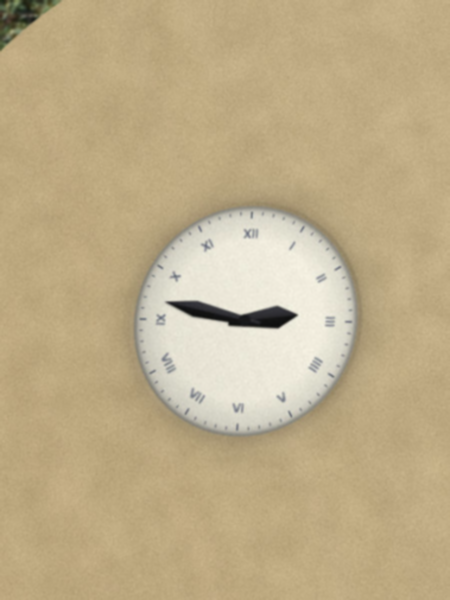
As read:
2:47
